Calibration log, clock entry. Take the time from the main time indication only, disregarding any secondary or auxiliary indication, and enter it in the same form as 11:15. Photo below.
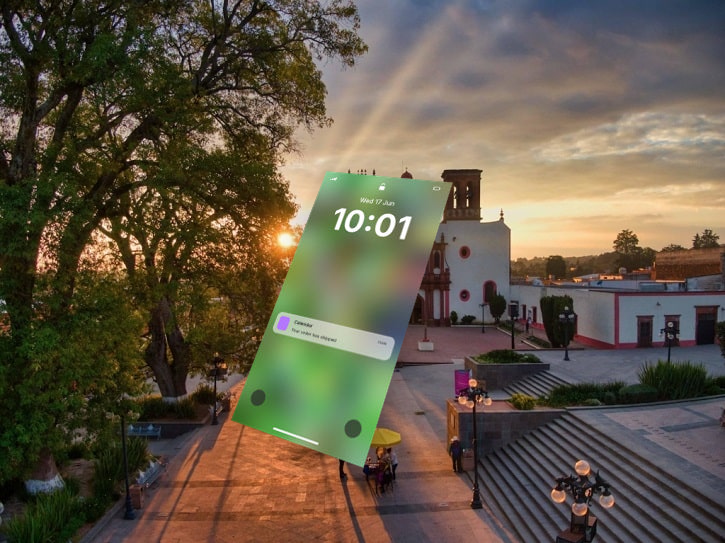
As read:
10:01
